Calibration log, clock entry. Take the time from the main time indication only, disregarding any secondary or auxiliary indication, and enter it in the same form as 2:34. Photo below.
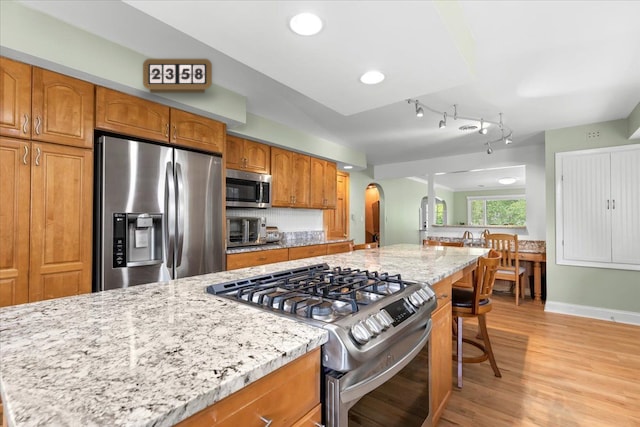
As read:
23:58
